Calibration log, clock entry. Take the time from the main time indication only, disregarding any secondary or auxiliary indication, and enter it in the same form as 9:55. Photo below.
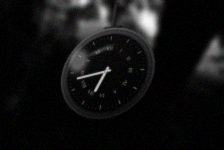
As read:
6:43
